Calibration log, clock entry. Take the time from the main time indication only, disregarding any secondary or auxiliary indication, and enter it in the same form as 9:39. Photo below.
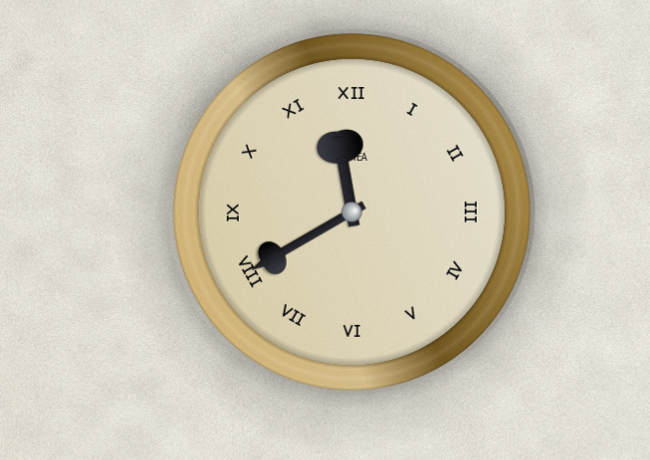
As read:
11:40
